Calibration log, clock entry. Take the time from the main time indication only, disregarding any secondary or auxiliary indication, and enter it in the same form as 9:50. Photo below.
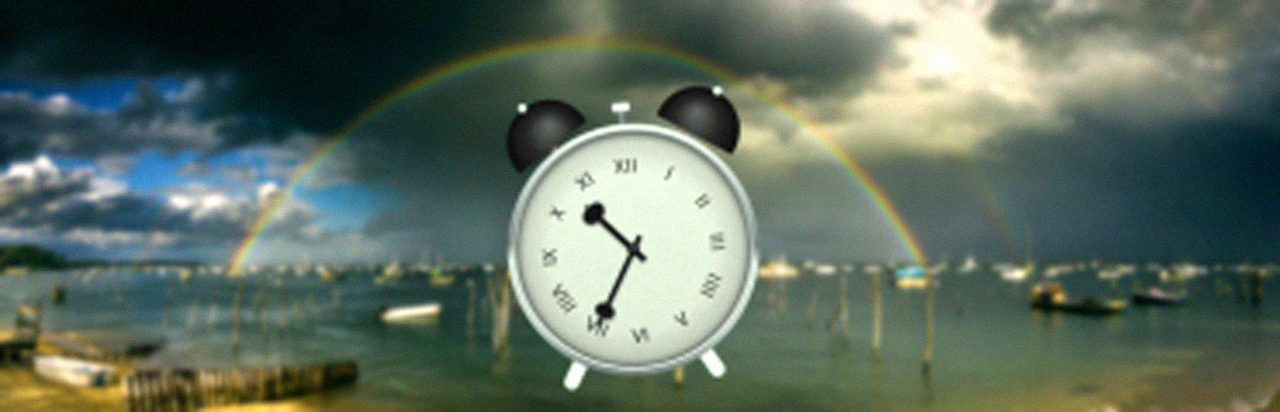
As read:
10:35
